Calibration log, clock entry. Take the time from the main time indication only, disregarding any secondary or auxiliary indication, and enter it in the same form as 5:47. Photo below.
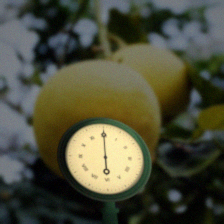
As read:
6:00
